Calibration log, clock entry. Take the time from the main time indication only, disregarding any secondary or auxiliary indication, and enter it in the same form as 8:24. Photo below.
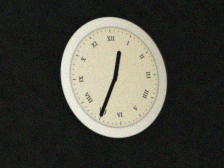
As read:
12:35
